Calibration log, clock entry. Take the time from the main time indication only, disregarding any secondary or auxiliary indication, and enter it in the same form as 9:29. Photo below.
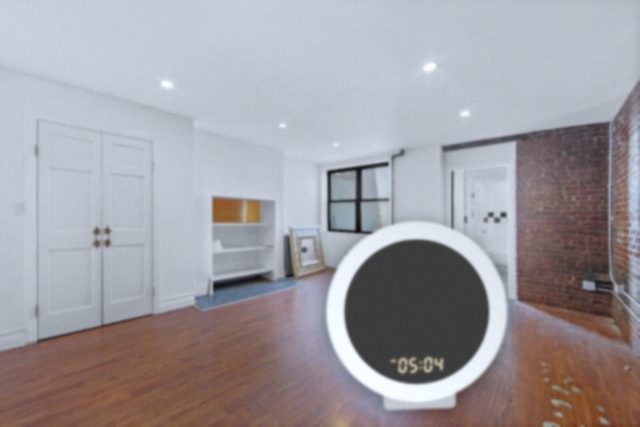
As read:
5:04
